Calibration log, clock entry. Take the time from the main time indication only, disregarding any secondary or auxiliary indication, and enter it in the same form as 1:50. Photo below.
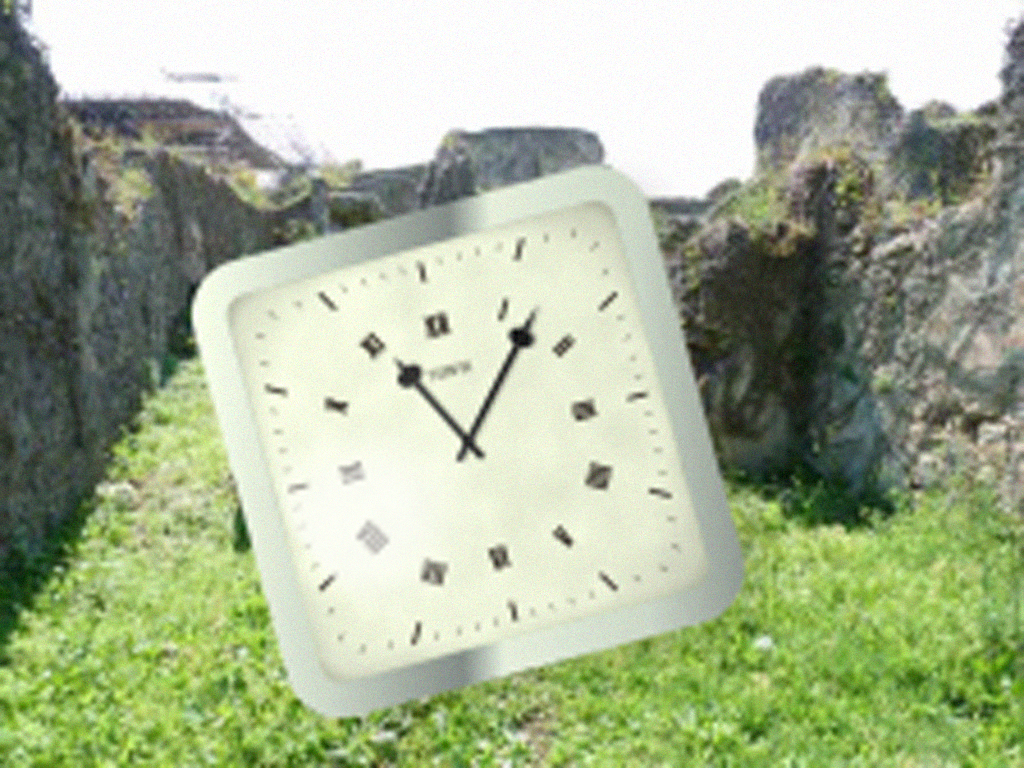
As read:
11:07
